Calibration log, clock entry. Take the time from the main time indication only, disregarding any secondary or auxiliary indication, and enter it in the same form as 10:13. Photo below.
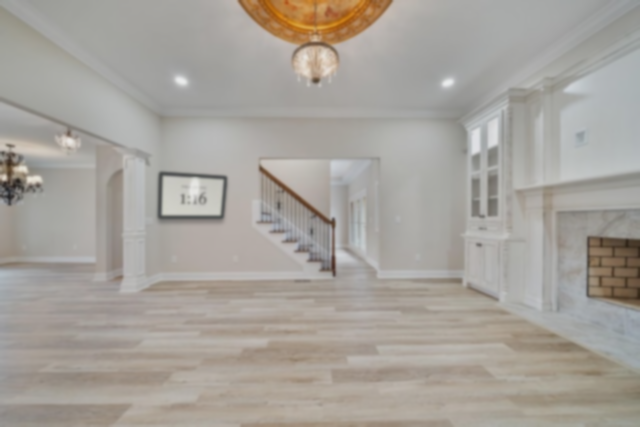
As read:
1:16
